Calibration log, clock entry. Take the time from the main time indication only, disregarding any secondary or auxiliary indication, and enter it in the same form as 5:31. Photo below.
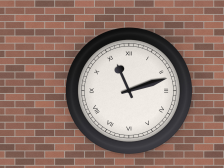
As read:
11:12
